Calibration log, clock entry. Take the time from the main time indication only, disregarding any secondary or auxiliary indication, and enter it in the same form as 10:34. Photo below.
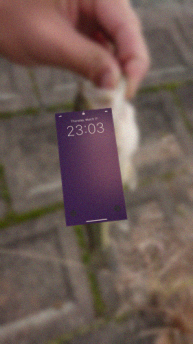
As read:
23:03
